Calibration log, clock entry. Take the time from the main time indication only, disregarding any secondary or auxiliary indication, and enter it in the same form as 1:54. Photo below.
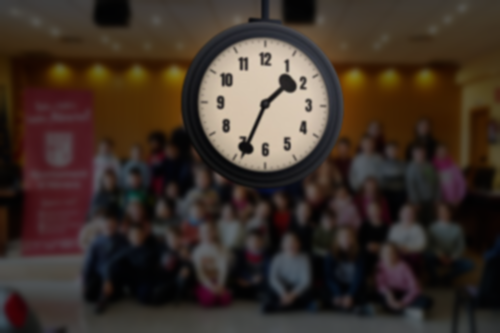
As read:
1:34
